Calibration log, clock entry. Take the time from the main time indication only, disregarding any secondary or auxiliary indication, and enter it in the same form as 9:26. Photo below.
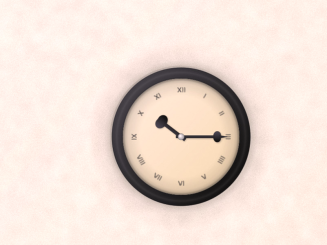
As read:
10:15
